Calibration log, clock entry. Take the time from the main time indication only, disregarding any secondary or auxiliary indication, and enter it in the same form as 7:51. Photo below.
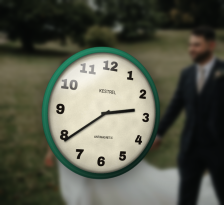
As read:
2:39
